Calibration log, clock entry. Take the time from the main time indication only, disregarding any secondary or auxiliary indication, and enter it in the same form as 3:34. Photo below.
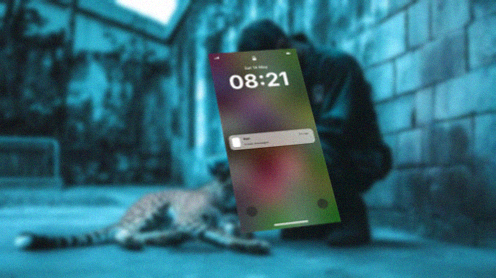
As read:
8:21
